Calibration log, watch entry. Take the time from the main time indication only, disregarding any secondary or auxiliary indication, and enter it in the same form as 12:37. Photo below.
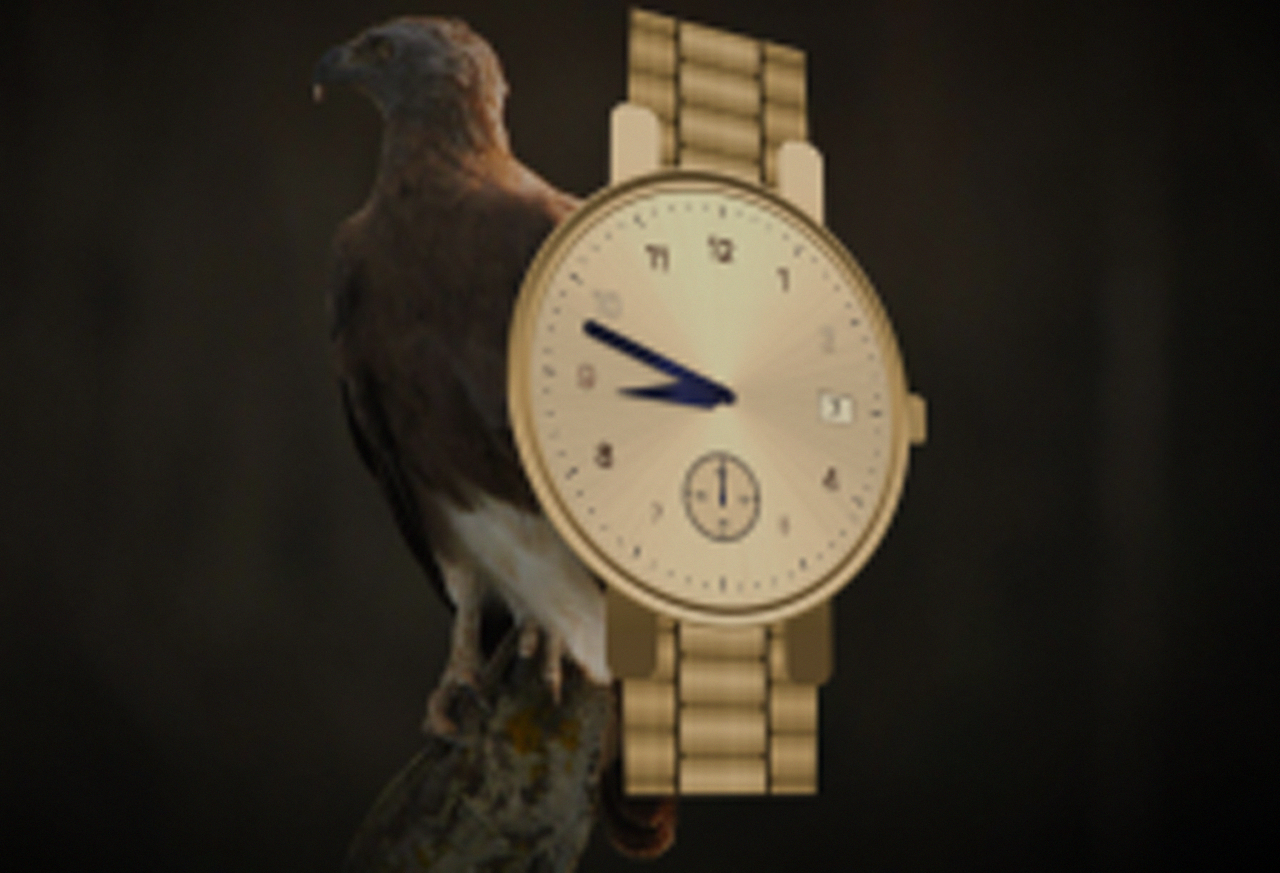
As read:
8:48
